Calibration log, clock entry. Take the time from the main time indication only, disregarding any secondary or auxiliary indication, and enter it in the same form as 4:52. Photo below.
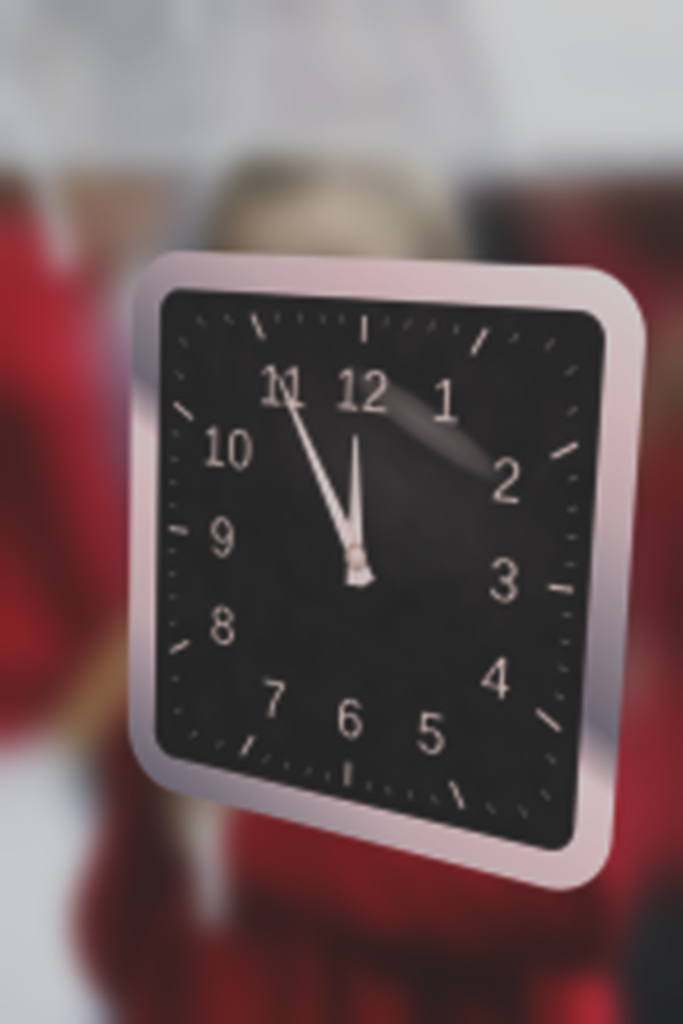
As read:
11:55
